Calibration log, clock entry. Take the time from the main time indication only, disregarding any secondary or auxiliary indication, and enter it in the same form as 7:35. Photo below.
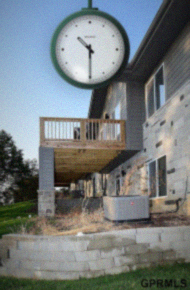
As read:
10:30
